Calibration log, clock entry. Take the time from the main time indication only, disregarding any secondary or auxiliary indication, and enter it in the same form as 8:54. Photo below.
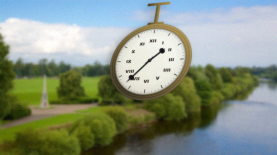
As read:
1:37
